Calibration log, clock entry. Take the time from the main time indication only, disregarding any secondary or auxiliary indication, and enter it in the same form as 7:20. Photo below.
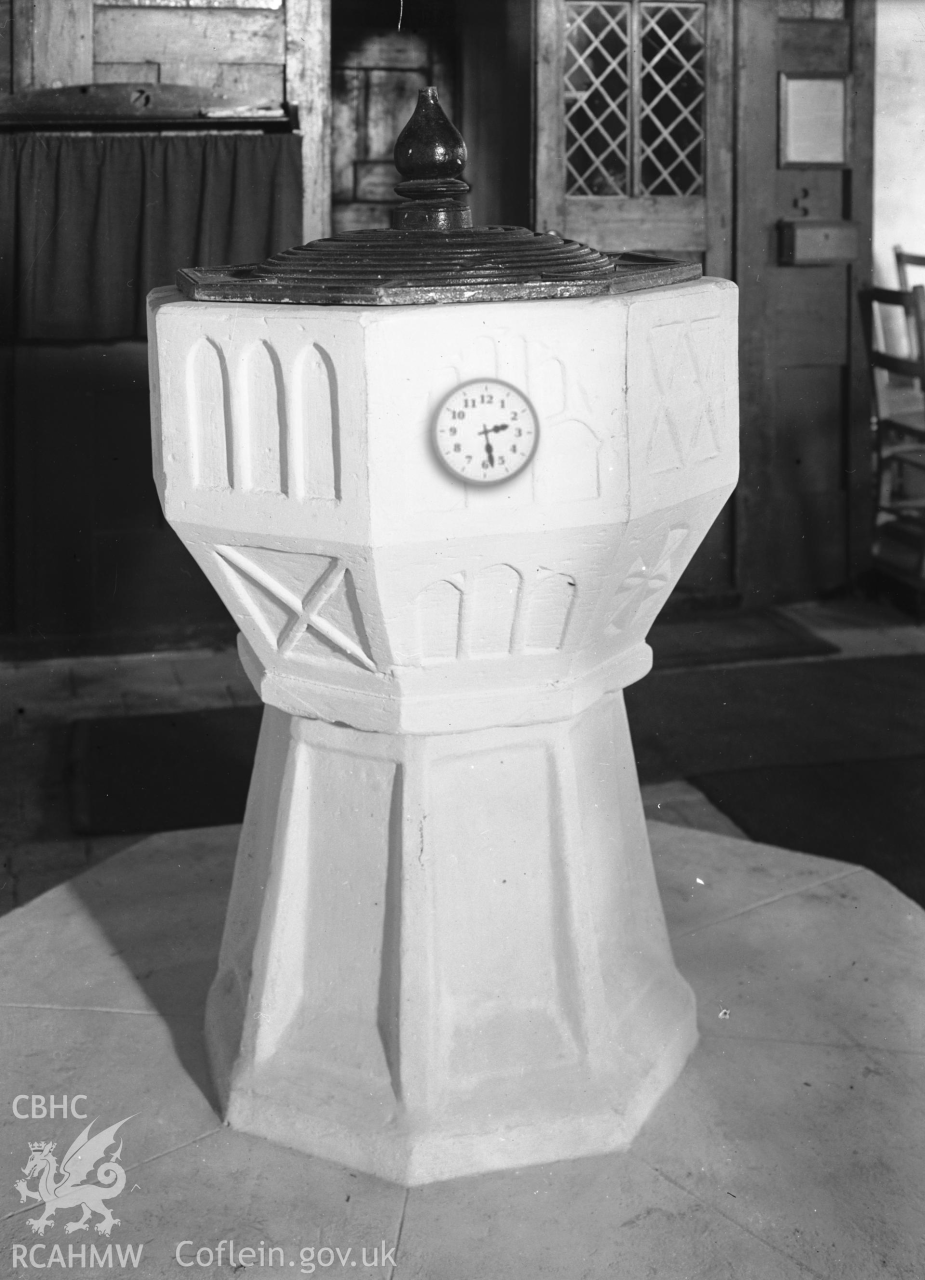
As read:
2:28
